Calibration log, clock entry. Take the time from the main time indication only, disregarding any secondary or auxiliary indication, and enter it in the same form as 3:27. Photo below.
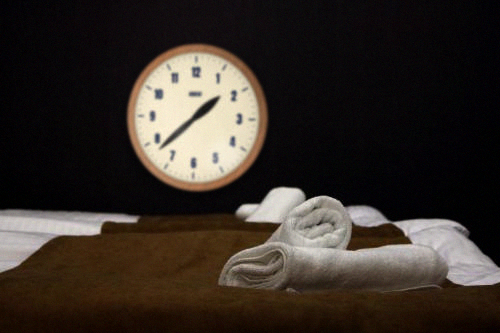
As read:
1:38
